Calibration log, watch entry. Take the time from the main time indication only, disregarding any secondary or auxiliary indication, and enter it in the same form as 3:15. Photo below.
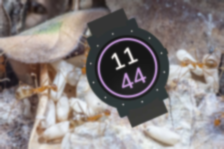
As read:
11:44
